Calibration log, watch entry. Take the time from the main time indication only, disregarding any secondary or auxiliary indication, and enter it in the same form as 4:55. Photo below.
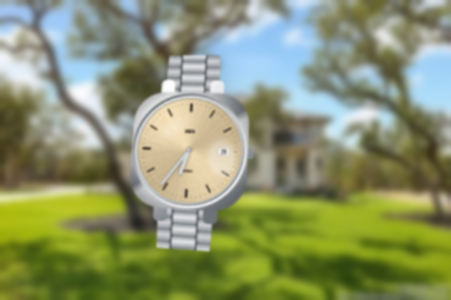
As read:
6:36
